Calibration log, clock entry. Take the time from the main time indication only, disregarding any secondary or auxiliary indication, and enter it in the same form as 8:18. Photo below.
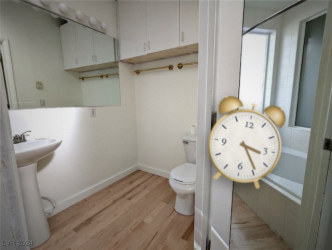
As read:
3:24
